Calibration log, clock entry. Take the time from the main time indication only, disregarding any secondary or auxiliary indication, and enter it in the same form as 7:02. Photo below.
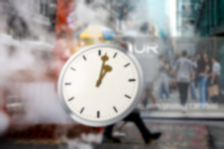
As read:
1:02
